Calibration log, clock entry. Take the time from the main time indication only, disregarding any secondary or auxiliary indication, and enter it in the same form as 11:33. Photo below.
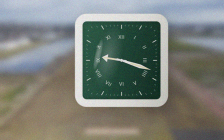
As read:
9:18
